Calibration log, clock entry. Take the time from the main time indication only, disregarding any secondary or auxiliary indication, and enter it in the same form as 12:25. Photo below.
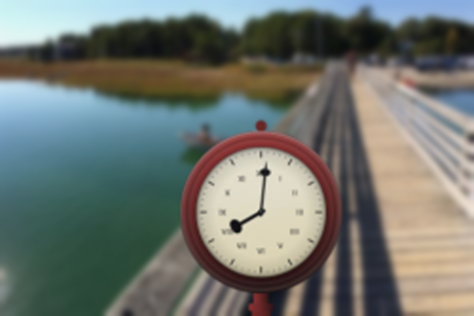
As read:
8:01
